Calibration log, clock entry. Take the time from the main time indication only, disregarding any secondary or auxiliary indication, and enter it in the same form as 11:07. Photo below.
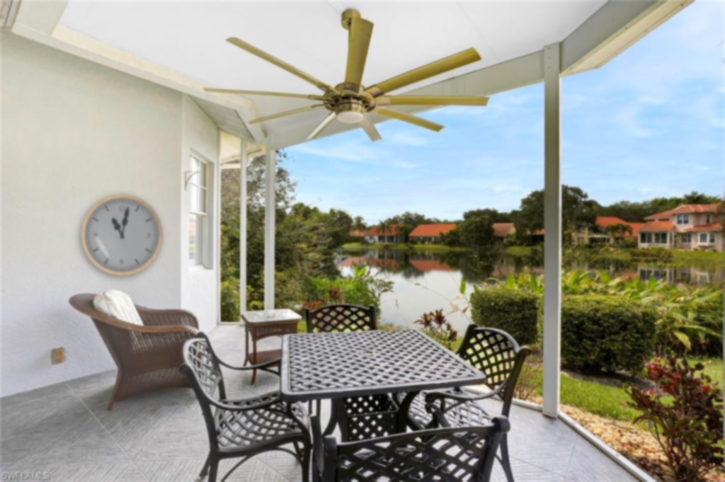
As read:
11:02
